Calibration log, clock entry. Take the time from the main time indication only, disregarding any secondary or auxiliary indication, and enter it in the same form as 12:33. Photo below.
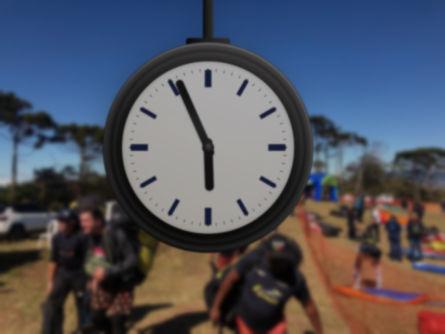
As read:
5:56
